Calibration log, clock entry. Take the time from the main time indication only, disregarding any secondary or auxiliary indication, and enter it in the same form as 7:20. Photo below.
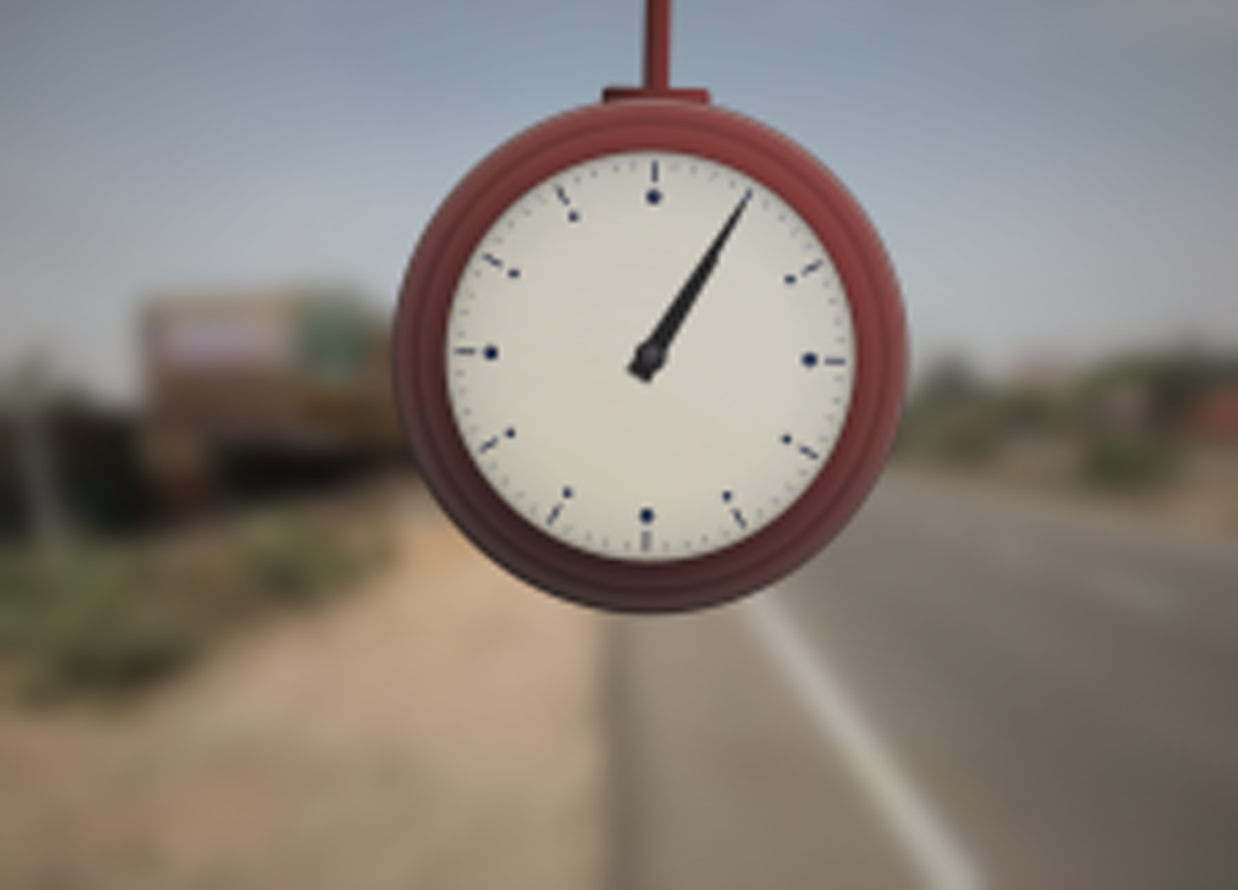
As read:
1:05
